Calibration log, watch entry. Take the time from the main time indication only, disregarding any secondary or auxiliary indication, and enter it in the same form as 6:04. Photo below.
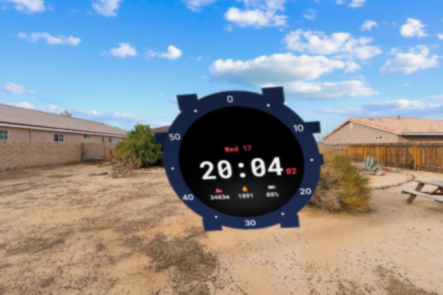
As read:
20:04
